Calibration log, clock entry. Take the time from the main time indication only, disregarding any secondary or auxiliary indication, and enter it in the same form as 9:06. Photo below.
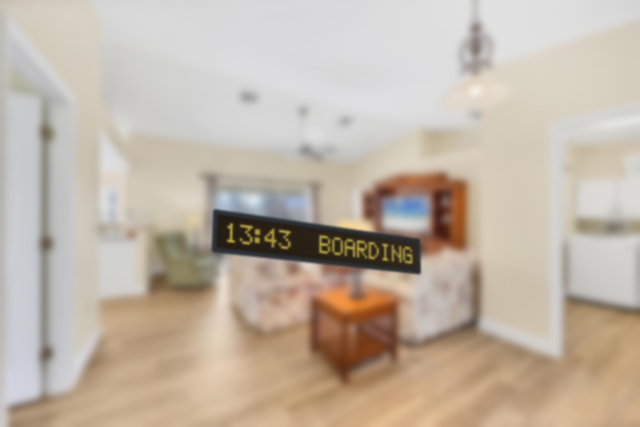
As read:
13:43
